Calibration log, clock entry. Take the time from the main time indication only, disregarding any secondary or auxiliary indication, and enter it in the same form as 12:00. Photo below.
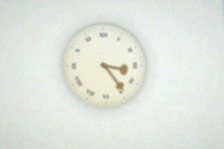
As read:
3:24
